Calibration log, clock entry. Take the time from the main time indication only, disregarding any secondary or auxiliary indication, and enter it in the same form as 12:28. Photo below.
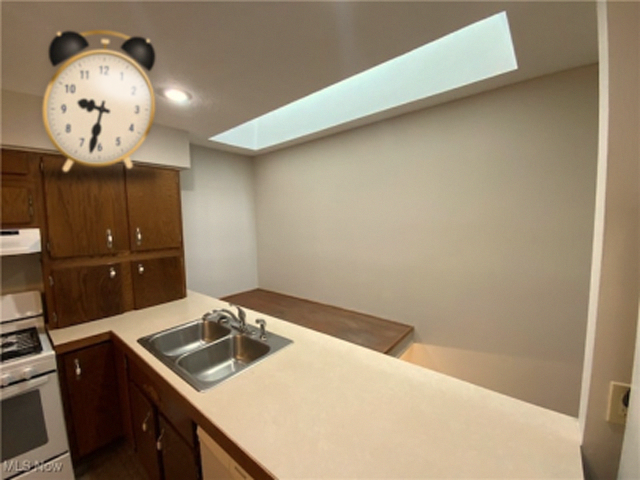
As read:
9:32
